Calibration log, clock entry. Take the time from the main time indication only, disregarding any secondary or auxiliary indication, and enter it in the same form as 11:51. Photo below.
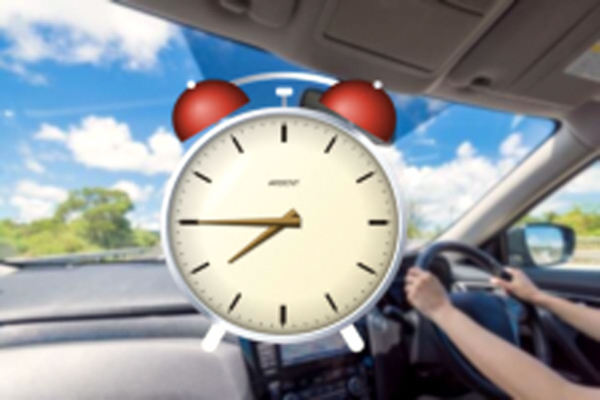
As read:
7:45
